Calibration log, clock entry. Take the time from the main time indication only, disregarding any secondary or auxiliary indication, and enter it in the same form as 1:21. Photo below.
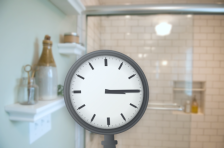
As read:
3:15
